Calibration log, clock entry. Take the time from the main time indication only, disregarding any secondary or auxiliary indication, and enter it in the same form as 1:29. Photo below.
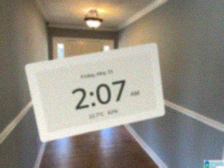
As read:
2:07
